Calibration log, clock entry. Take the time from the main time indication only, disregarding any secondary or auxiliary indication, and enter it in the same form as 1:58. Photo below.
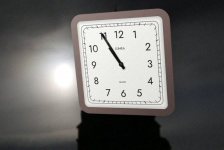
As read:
10:55
